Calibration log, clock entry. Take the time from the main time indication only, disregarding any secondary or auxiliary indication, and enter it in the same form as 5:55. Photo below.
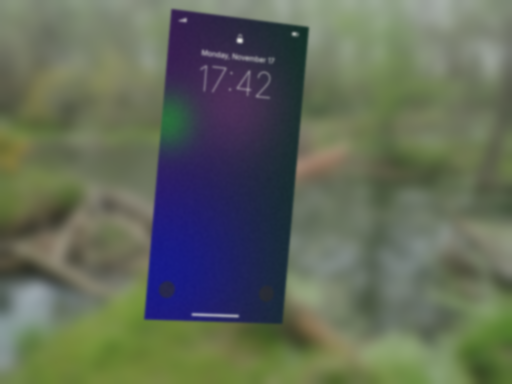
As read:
17:42
